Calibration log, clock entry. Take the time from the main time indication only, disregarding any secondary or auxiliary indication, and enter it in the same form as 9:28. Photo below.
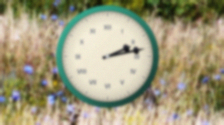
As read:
2:13
